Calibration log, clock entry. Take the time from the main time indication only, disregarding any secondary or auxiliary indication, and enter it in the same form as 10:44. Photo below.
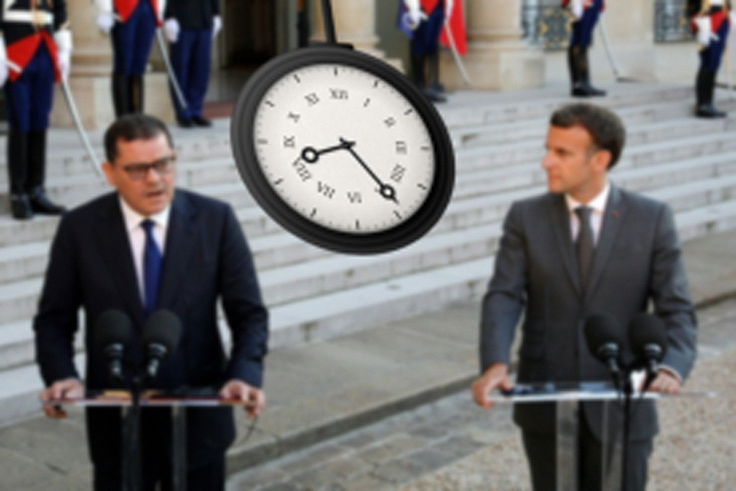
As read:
8:24
